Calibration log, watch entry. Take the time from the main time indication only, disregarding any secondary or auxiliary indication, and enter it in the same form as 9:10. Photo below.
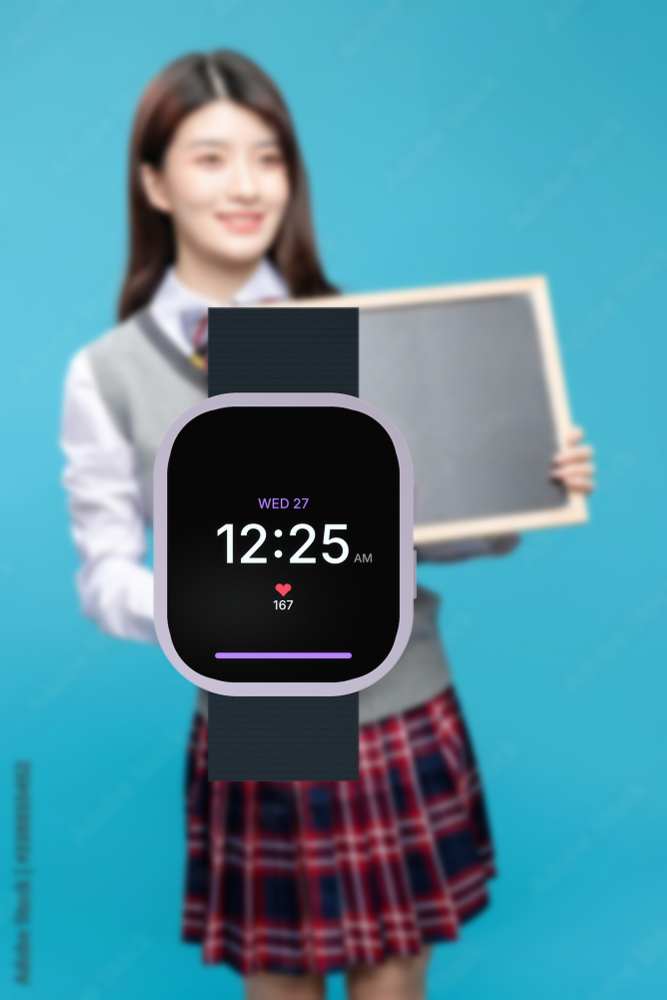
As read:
12:25
